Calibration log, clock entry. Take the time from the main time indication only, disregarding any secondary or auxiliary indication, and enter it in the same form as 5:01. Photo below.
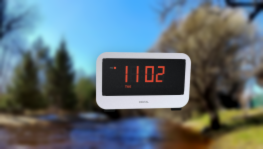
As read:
11:02
